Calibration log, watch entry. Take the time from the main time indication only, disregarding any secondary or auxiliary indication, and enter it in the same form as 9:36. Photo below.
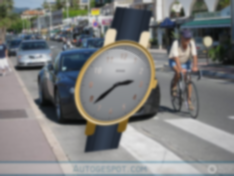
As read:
2:38
